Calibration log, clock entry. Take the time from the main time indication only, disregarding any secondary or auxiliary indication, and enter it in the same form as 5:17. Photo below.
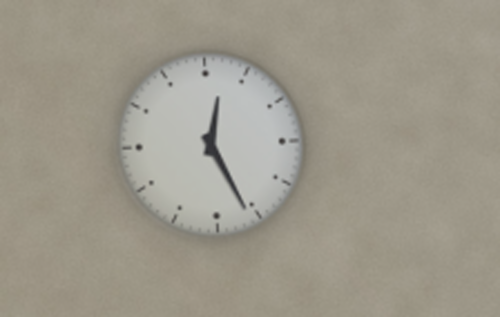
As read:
12:26
